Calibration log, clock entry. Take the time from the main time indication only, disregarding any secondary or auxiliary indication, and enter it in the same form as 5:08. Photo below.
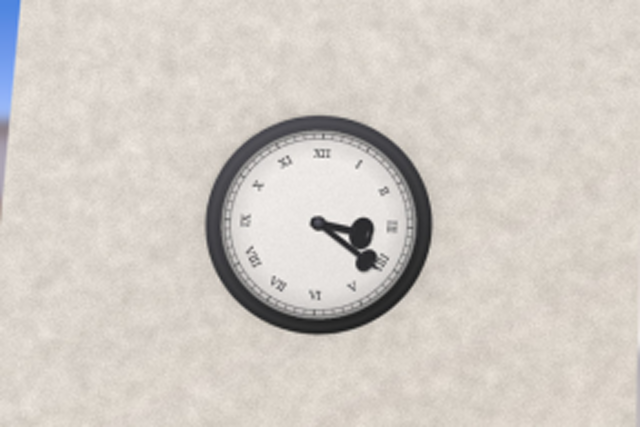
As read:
3:21
